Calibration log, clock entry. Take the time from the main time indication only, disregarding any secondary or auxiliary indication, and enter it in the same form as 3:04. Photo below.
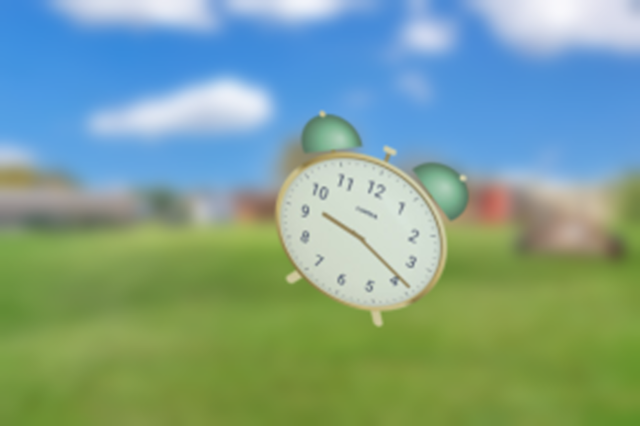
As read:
9:19
